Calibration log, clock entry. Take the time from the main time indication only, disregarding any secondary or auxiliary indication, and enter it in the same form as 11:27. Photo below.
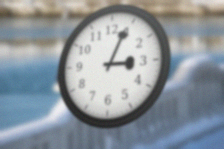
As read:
3:04
